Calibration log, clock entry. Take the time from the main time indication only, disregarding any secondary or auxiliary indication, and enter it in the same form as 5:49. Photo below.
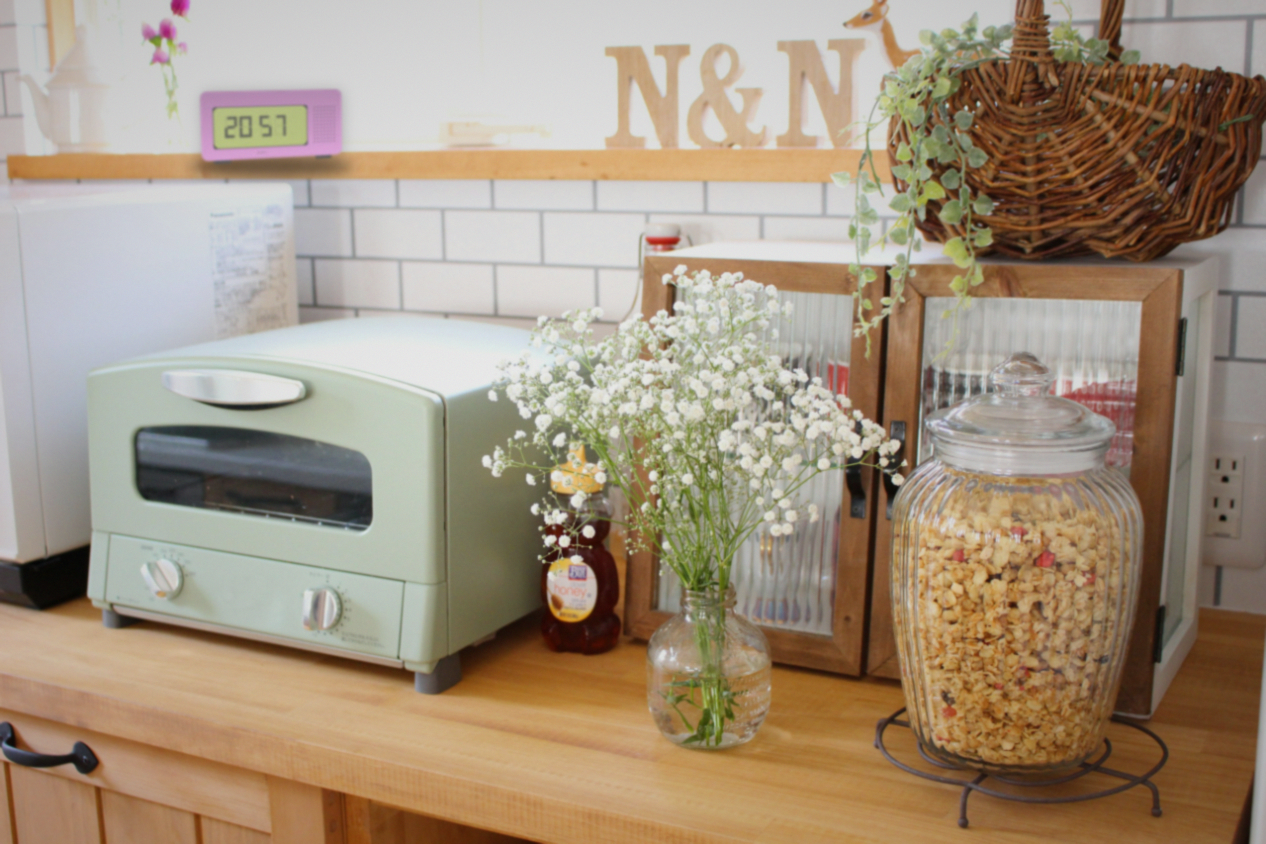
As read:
20:57
